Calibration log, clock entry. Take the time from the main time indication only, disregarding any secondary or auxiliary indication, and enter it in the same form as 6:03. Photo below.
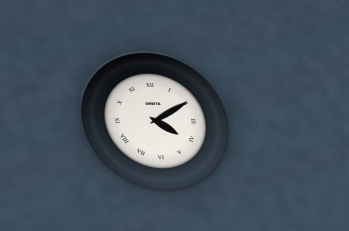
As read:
4:10
